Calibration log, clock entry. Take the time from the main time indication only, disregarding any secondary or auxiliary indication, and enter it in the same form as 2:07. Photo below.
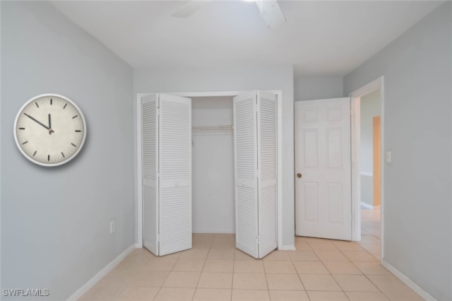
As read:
11:50
